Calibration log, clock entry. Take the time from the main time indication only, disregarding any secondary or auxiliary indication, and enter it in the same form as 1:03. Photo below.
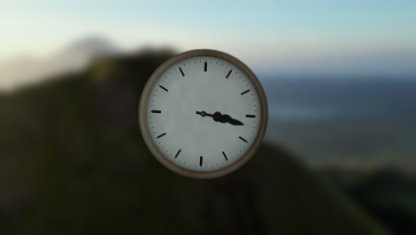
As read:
3:17
